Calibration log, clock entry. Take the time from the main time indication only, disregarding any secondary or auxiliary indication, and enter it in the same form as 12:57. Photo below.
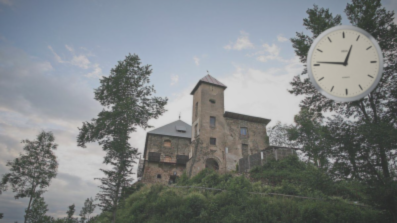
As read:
12:46
